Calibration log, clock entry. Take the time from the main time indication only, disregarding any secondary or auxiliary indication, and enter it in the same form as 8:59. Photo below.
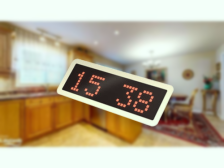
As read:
15:38
